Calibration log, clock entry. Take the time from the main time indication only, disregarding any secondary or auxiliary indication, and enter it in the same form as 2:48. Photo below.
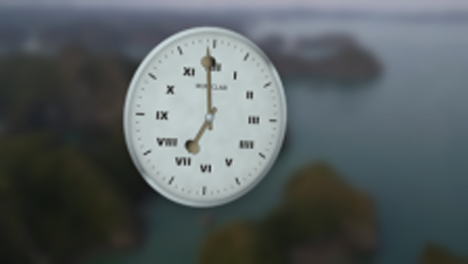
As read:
6:59
